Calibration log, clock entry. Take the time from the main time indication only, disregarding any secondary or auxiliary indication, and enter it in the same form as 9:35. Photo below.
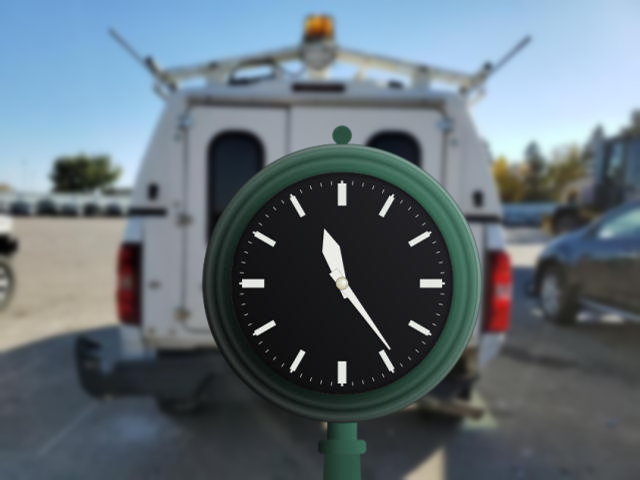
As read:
11:24
